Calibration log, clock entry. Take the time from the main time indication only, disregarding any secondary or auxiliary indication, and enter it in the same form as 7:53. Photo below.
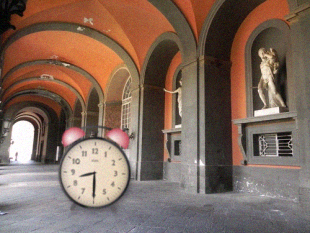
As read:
8:30
